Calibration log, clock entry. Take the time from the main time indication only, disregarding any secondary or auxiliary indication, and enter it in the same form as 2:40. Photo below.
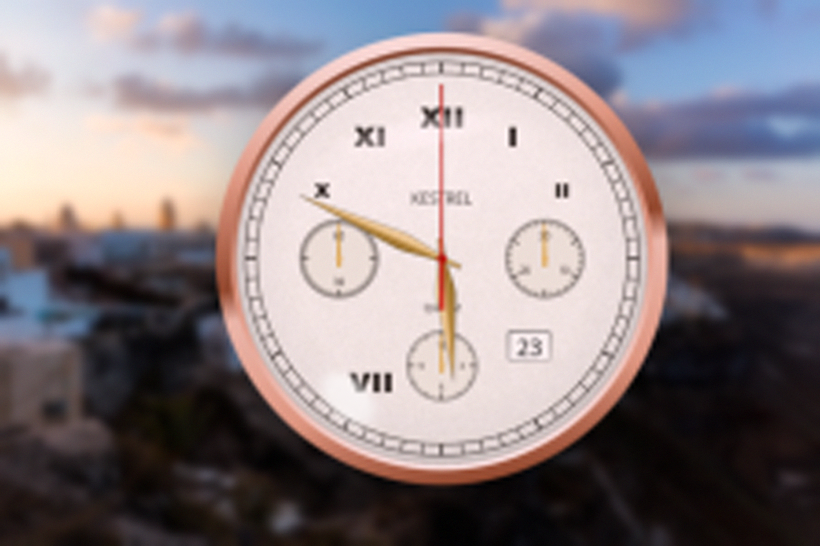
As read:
5:49
